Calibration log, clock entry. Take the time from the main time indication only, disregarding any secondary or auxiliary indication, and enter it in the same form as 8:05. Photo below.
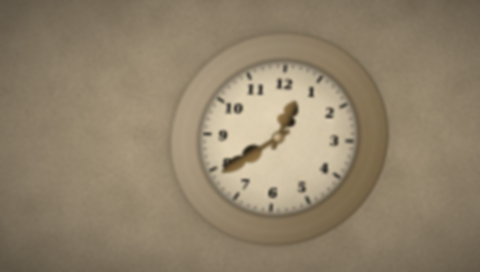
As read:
12:39
